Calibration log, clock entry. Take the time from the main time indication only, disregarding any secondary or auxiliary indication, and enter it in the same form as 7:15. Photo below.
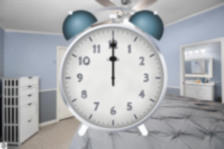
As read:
12:00
